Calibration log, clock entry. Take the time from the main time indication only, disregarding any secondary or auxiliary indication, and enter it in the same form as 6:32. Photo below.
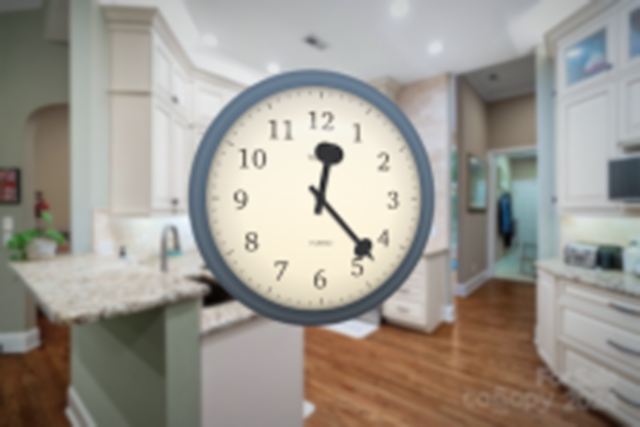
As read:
12:23
